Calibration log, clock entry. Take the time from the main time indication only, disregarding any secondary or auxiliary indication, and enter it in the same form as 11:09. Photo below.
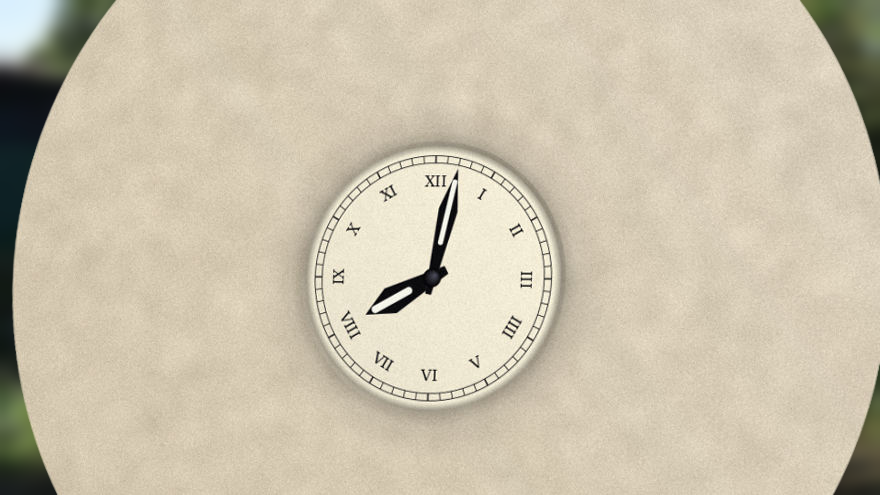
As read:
8:02
